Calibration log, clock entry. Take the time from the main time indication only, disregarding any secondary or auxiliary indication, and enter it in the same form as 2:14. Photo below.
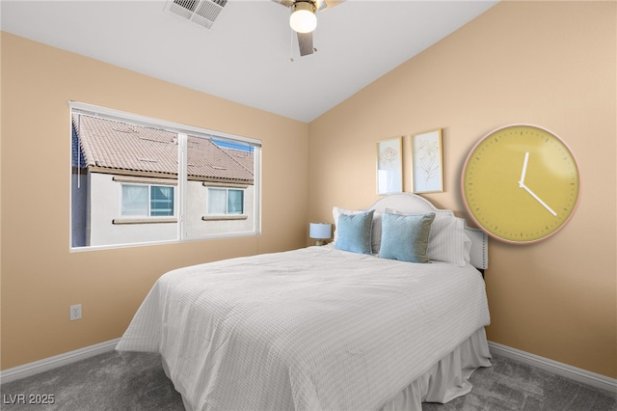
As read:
12:22
